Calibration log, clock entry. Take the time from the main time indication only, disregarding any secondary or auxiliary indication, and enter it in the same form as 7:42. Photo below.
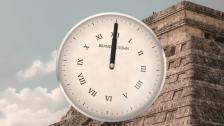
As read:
12:00
